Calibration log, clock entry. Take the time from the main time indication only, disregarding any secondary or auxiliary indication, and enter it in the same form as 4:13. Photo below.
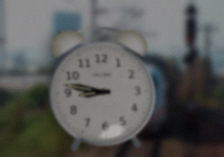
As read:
8:47
